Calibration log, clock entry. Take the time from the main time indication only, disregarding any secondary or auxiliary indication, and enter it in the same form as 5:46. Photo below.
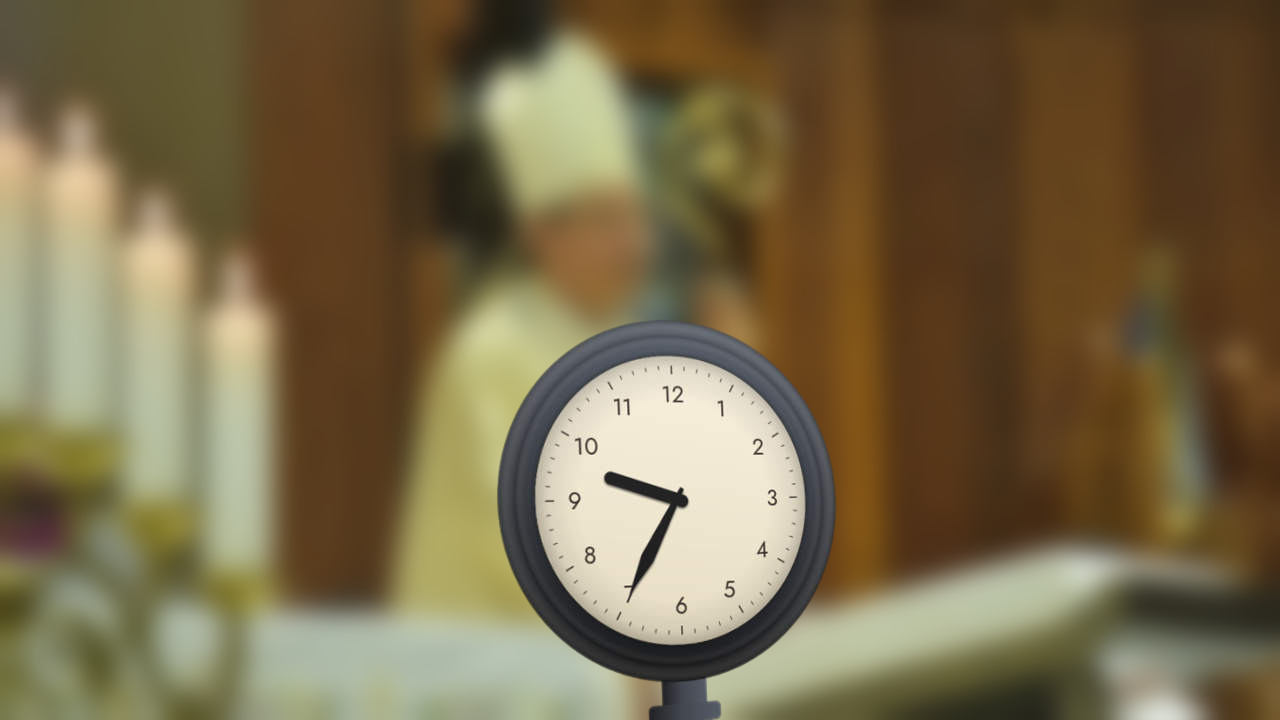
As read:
9:35
